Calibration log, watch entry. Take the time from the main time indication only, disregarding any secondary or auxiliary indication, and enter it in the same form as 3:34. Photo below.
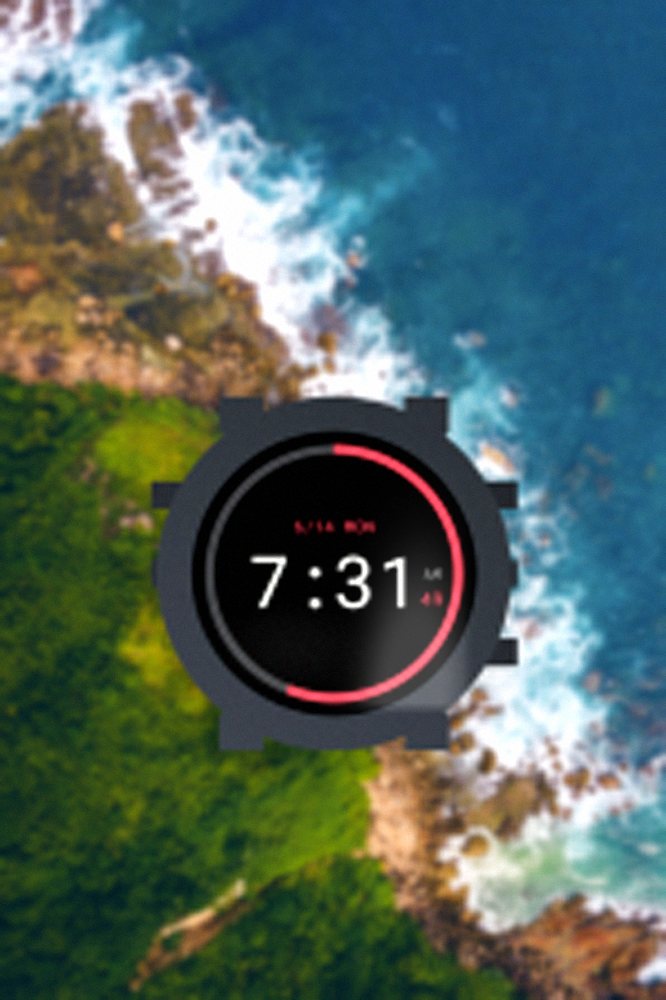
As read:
7:31
